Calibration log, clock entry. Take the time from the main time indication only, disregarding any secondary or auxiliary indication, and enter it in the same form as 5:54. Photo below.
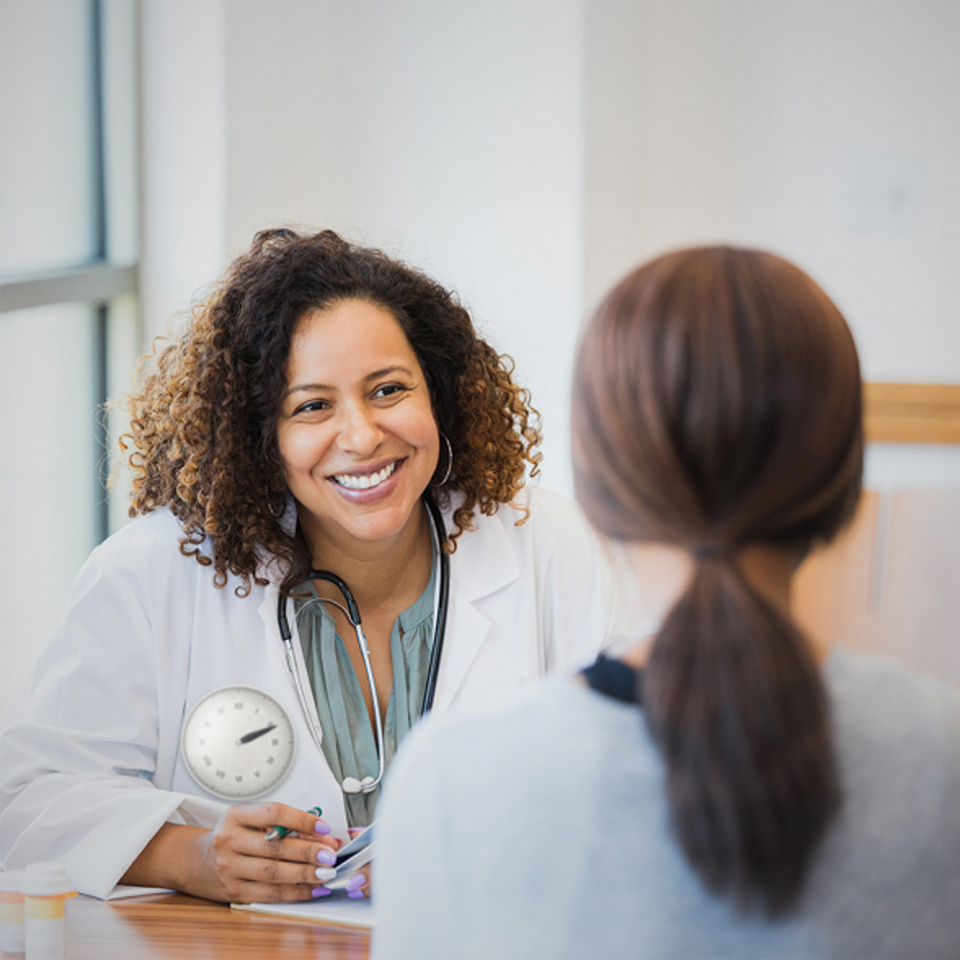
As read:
2:11
